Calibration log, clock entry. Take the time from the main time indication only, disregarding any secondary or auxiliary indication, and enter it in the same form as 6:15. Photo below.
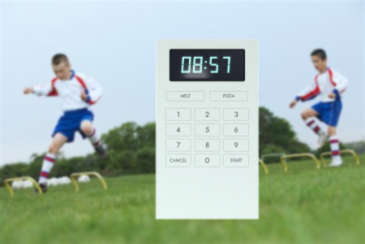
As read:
8:57
